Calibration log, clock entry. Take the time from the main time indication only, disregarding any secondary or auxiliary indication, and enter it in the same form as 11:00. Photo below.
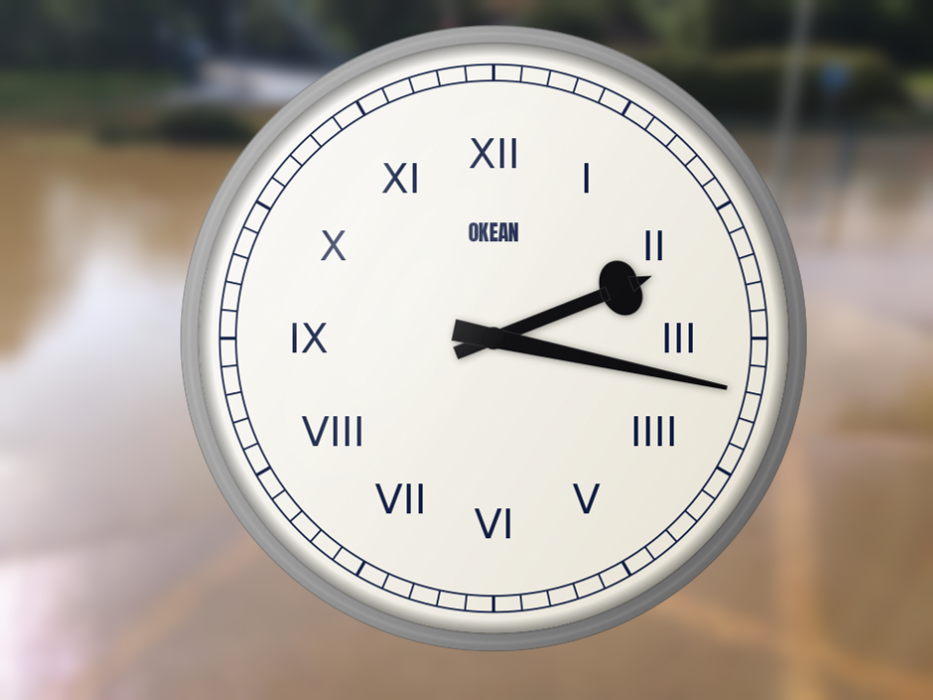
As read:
2:17
